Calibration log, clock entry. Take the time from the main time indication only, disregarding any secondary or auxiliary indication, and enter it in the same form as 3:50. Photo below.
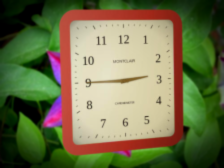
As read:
2:45
